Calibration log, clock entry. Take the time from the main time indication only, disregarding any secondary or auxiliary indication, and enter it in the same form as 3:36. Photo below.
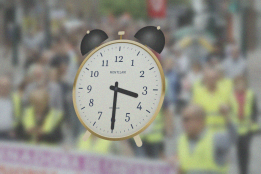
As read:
3:30
